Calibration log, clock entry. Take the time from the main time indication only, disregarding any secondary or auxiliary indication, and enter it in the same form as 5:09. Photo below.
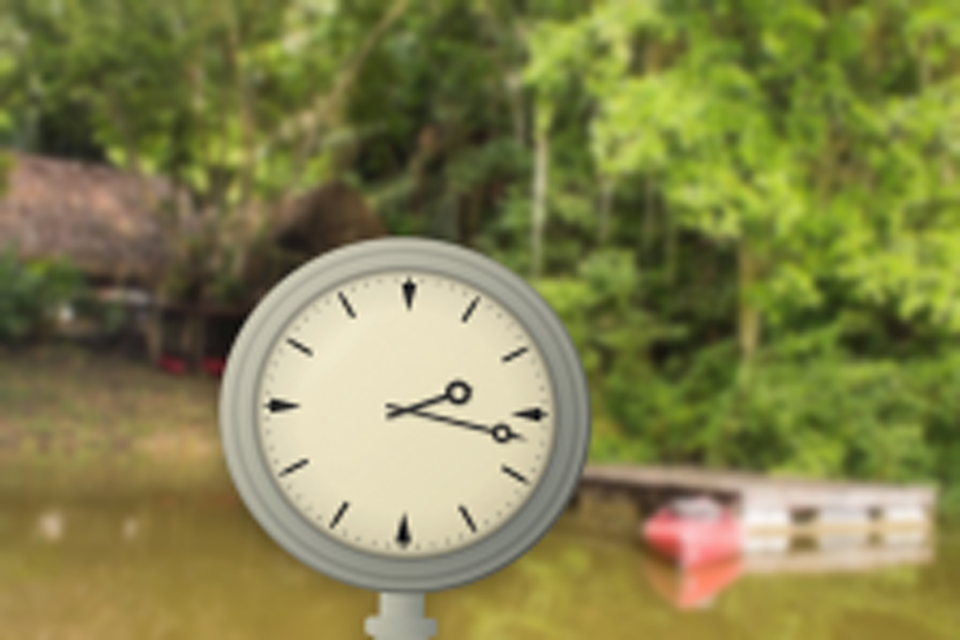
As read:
2:17
